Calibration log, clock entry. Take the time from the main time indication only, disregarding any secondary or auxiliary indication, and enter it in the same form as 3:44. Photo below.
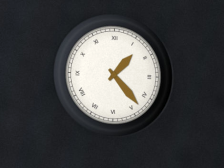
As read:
1:23
